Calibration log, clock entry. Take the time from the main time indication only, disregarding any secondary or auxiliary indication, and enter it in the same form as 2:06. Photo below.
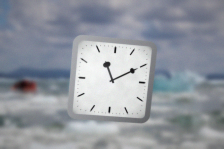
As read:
11:10
